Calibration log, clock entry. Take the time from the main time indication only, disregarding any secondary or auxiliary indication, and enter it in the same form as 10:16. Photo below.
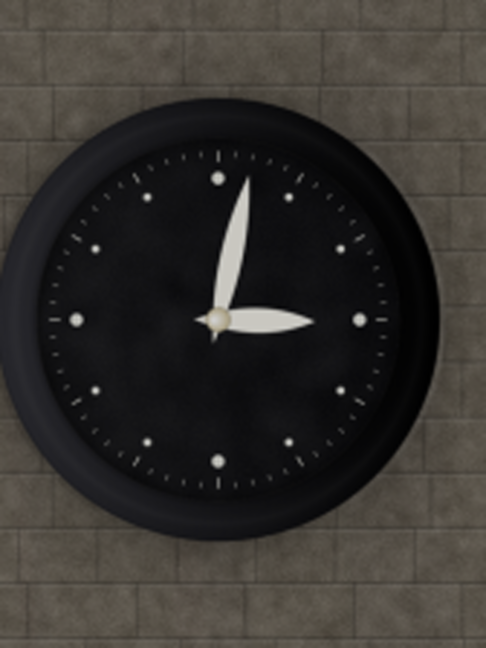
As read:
3:02
